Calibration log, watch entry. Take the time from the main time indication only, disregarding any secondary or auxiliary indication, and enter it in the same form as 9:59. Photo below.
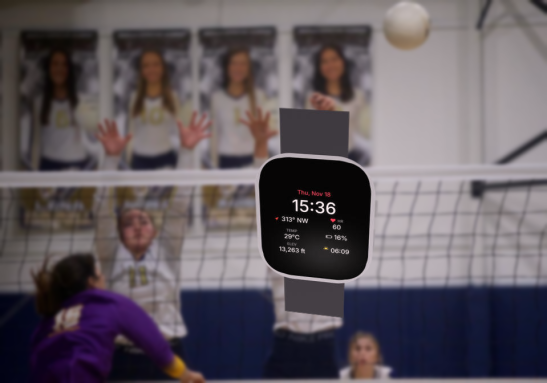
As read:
15:36
